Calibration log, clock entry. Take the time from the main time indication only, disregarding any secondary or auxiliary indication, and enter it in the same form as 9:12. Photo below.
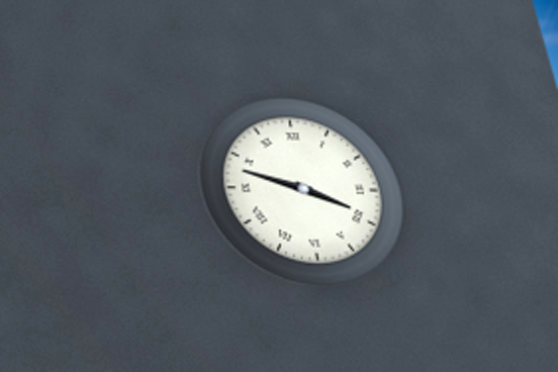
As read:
3:48
